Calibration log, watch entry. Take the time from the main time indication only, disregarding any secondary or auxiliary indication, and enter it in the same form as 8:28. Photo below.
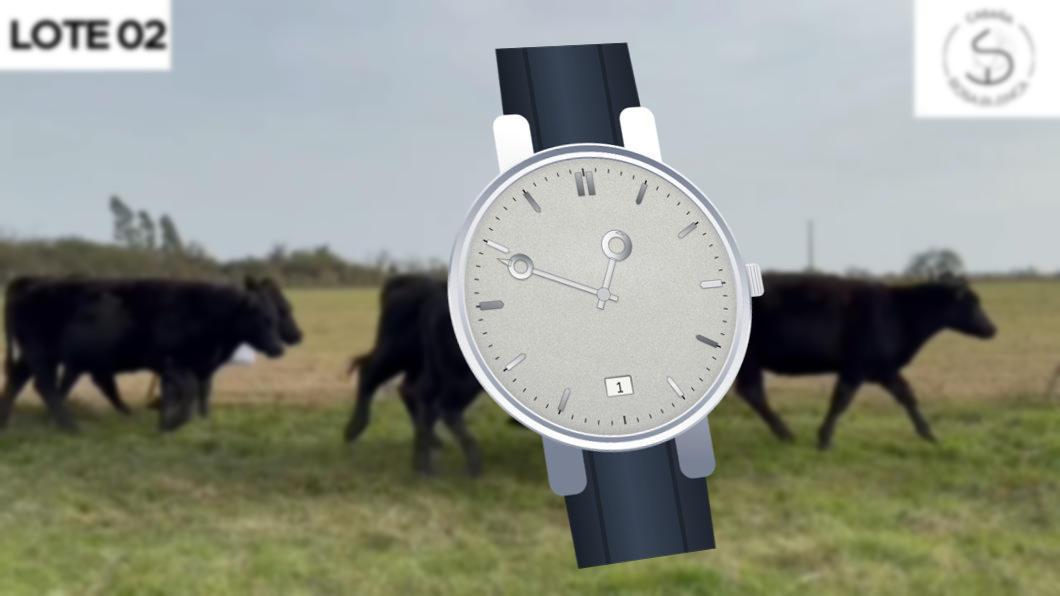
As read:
12:49
